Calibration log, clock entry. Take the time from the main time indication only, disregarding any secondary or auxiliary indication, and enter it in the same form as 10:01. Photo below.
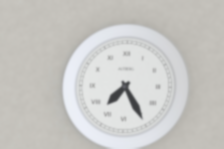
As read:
7:25
